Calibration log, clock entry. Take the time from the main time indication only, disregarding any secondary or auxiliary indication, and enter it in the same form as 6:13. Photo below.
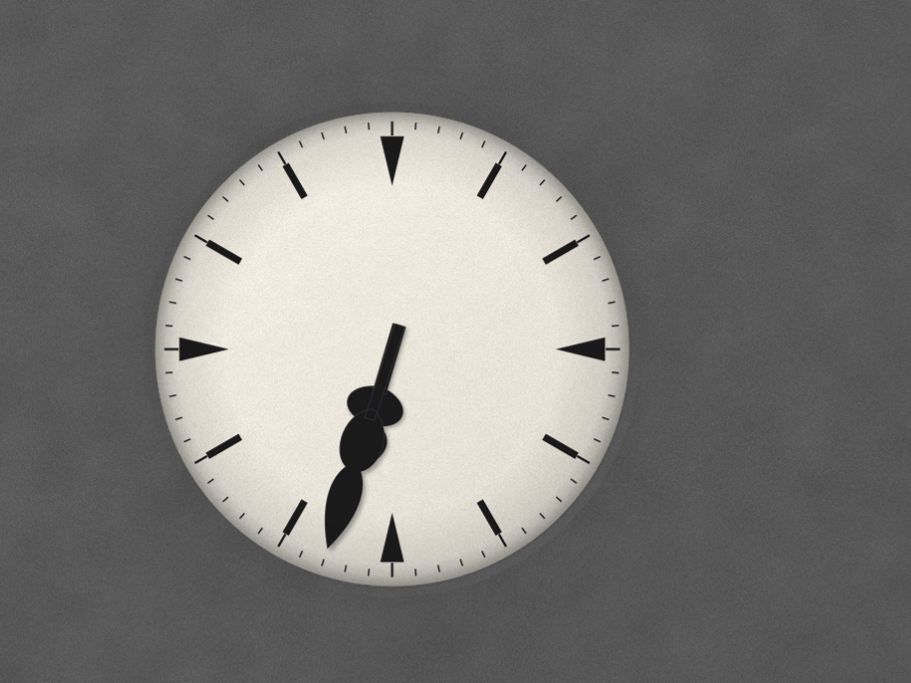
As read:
6:33
